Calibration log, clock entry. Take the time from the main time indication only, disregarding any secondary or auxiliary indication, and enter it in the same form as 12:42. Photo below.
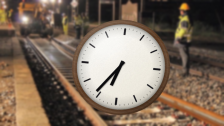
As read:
6:36
